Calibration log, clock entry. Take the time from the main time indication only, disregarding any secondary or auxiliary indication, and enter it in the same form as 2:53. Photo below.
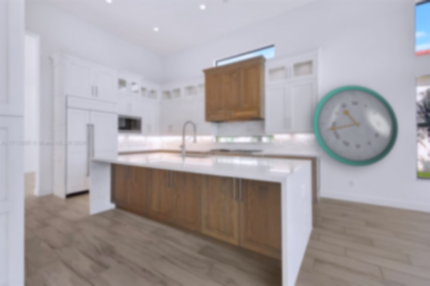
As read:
10:43
